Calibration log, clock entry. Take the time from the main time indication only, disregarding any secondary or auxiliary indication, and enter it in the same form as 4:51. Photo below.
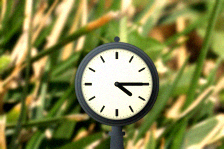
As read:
4:15
